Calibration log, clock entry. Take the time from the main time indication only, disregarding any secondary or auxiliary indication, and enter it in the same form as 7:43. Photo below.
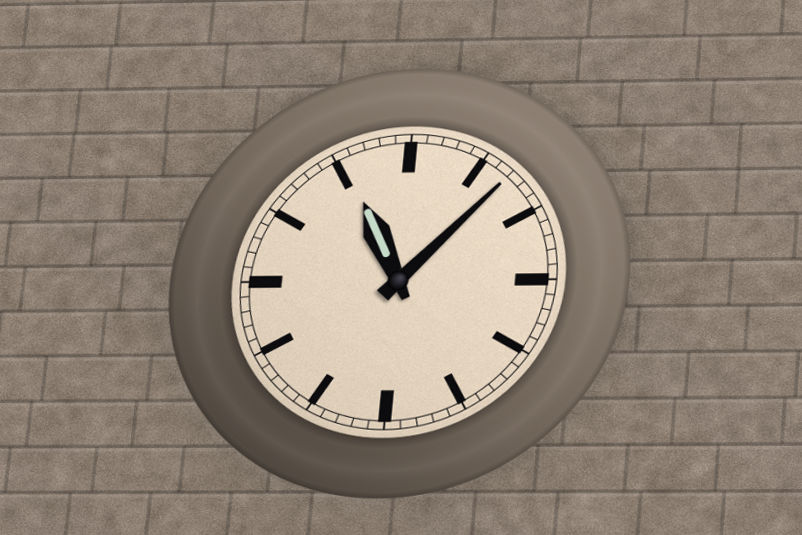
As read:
11:07
